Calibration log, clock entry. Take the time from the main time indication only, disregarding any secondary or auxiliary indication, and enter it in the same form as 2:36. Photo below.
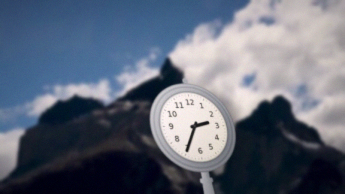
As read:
2:35
